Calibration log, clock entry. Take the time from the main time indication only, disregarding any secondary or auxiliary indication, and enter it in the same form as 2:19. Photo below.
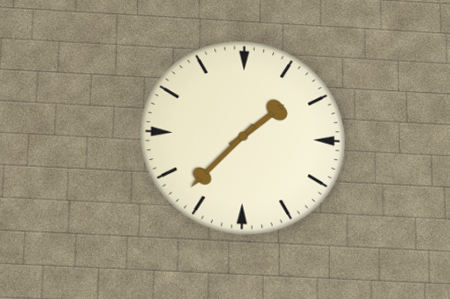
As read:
1:37
